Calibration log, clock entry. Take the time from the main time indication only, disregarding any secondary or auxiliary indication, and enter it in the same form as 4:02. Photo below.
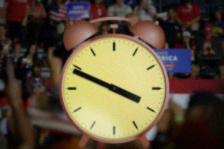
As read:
3:49
